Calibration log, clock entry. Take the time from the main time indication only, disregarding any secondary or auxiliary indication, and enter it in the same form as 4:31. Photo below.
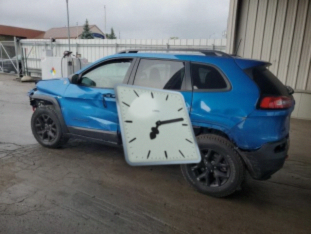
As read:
7:13
